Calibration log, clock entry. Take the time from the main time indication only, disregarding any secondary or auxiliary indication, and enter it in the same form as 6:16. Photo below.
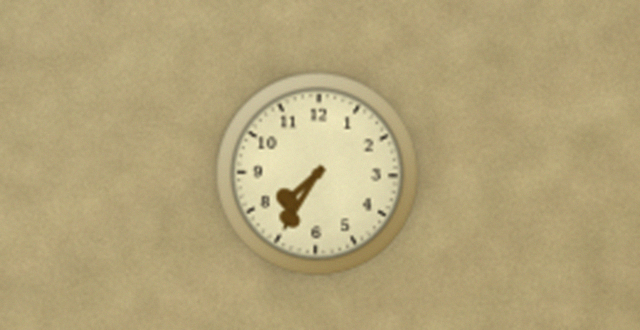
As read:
7:35
